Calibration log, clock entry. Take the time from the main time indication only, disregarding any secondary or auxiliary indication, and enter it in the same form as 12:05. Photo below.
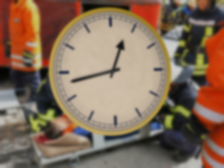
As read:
12:43
